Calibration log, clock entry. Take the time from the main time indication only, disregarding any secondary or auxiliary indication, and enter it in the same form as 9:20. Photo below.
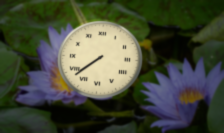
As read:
7:38
